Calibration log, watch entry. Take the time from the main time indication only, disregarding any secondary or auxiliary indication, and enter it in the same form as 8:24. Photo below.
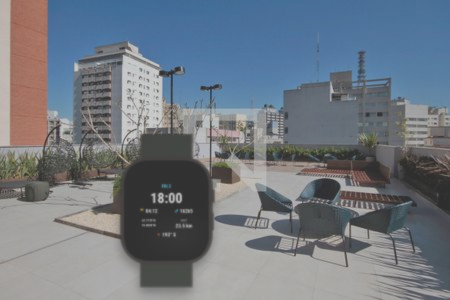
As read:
18:00
